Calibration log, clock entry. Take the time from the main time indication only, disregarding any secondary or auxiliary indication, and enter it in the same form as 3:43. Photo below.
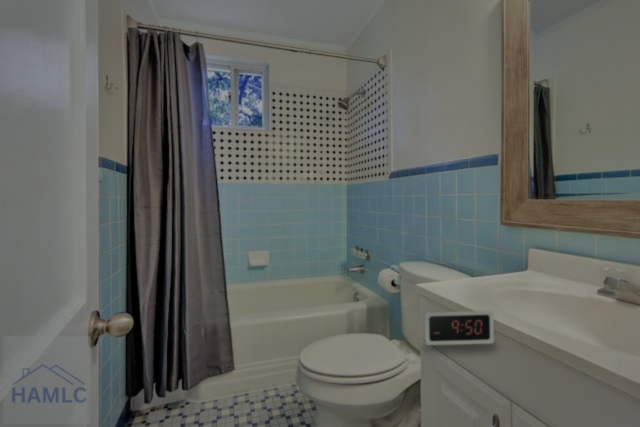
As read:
9:50
